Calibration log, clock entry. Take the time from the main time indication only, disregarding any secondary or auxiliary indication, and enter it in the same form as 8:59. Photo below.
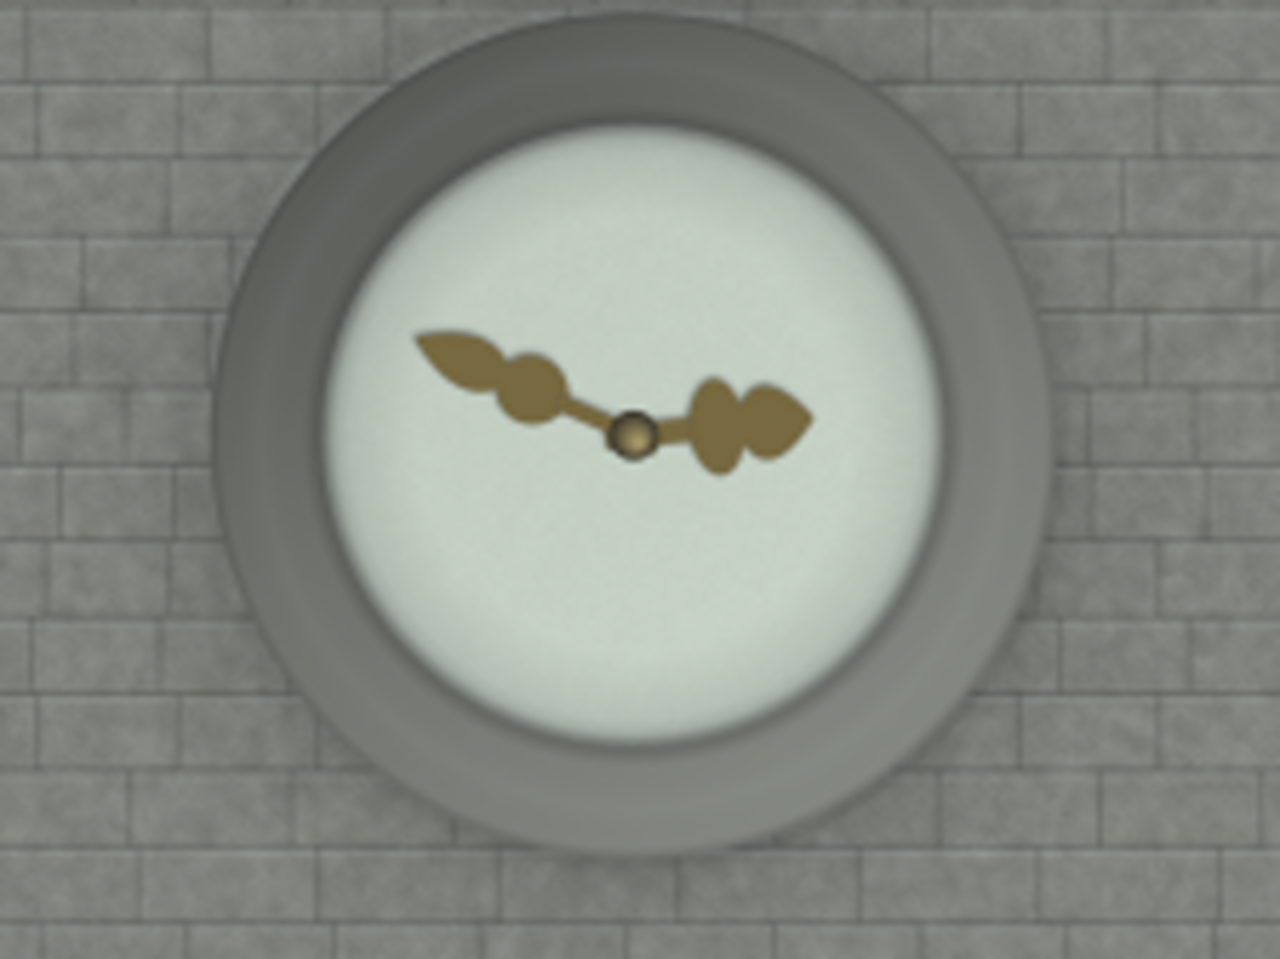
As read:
2:49
